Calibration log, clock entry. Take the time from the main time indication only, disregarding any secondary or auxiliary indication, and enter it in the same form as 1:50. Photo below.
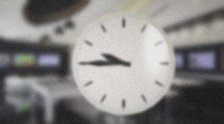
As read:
9:45
